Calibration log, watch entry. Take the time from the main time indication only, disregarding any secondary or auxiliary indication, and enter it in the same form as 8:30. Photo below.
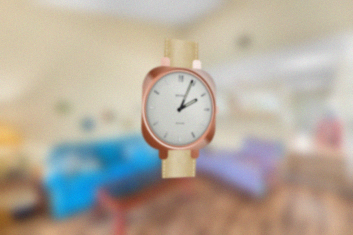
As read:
2:04
